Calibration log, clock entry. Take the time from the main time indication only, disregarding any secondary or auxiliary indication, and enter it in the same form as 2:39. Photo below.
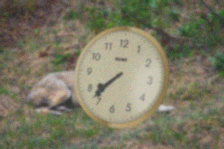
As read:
7:37
